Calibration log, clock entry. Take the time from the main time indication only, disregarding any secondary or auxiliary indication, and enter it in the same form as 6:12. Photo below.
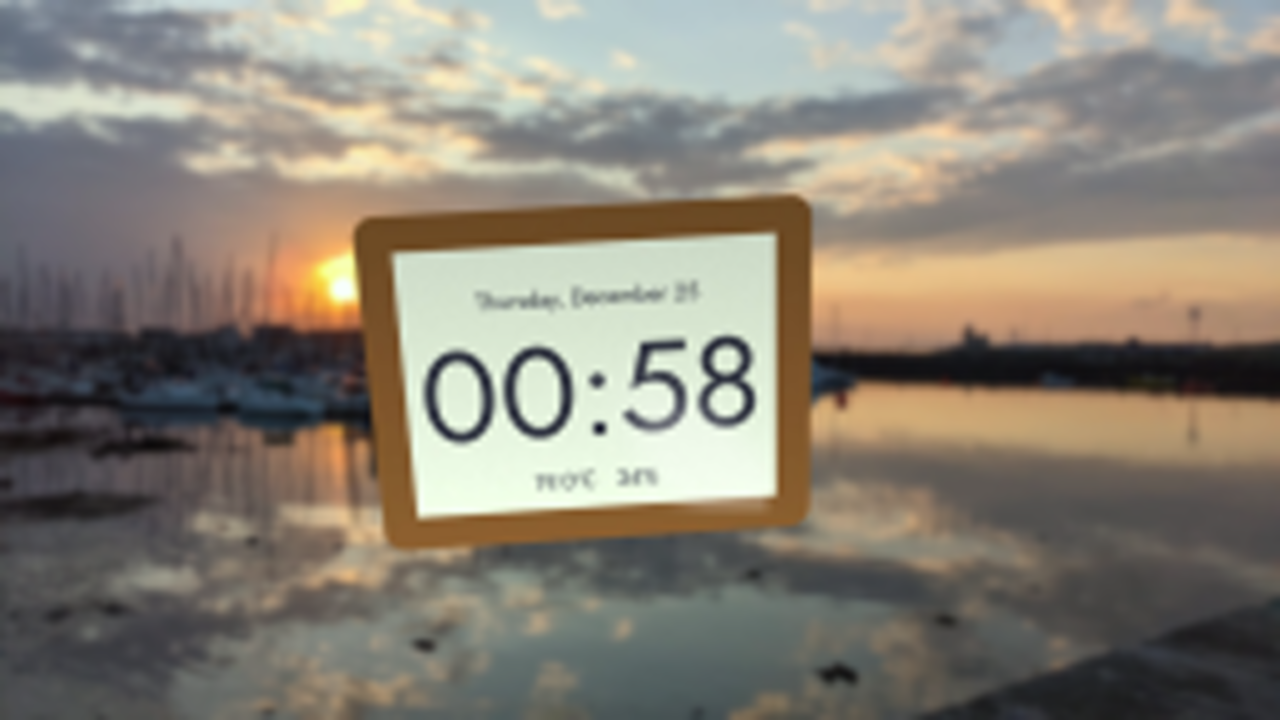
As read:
0:58
